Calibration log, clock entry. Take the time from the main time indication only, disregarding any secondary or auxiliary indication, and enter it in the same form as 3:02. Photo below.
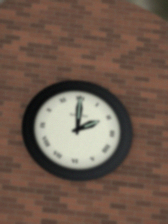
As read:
2:00
